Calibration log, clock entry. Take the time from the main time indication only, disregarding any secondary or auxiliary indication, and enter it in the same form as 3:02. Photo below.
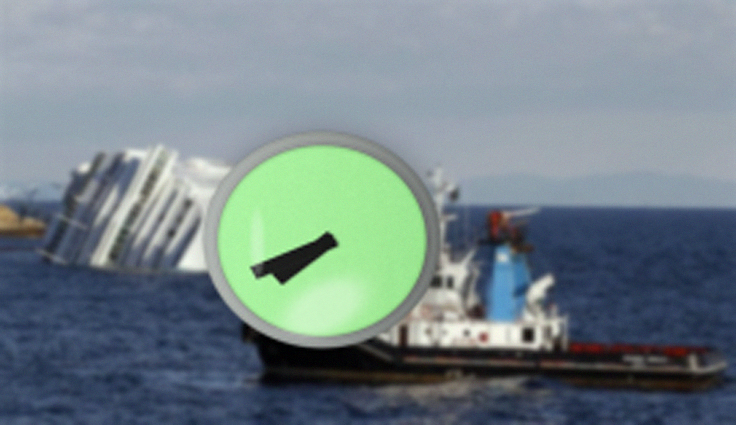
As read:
7:41
